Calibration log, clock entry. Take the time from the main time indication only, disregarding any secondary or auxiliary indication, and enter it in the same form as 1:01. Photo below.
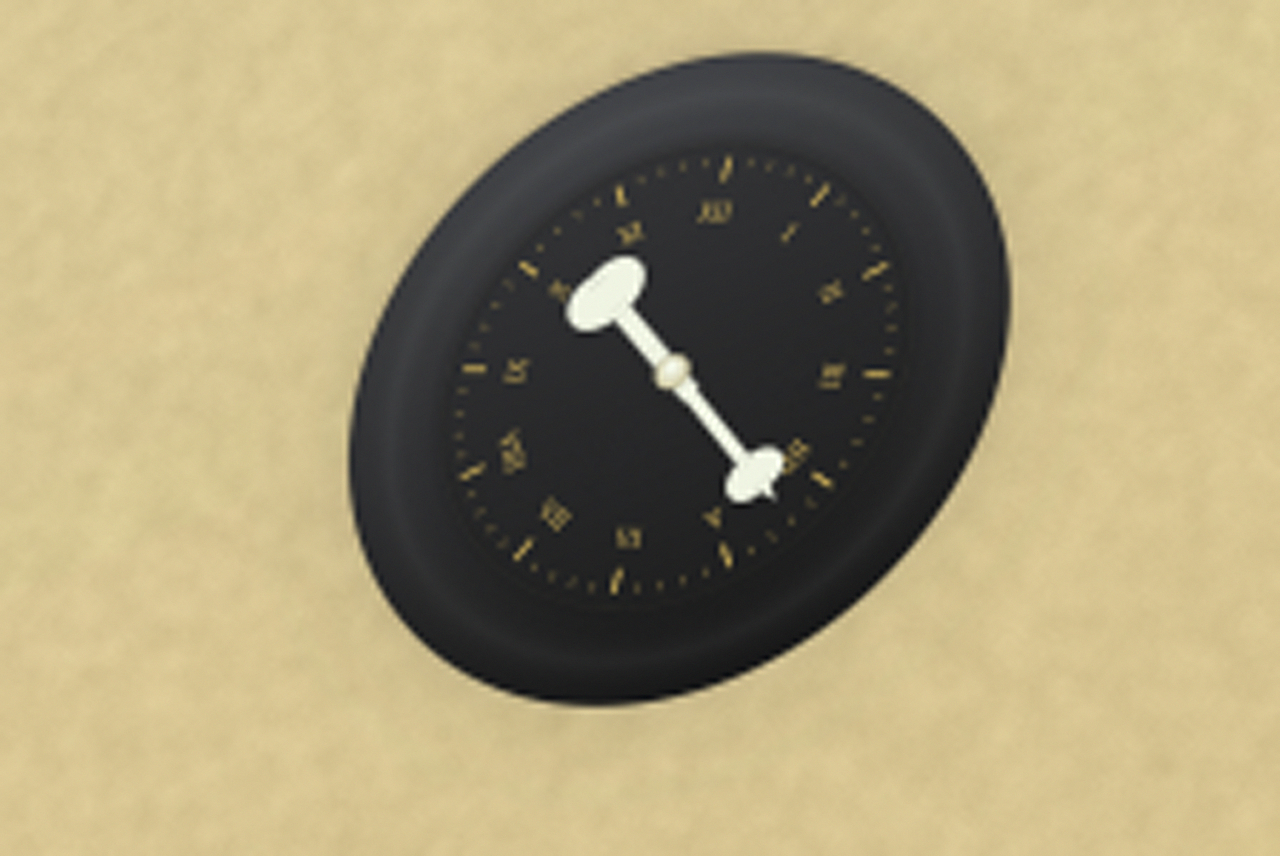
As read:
10:22
